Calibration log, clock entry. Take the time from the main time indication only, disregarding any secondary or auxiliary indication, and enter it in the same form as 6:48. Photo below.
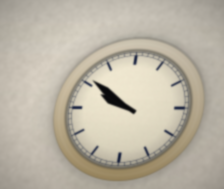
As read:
9:51
